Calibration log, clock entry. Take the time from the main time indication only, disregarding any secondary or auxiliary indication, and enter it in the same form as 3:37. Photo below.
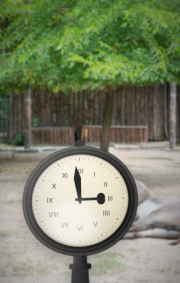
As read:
2:59
